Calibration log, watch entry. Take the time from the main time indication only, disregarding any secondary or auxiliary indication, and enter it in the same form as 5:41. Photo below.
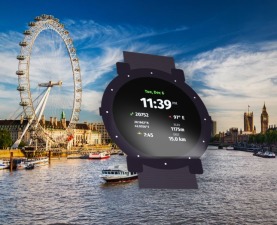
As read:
11:39
